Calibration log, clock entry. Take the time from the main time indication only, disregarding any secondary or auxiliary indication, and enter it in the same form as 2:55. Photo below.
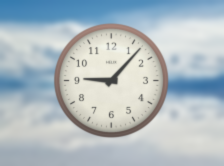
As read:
9:07
